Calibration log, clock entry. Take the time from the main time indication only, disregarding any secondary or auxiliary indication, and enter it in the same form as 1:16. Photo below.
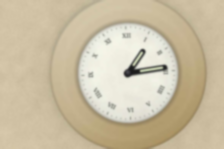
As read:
1:14
